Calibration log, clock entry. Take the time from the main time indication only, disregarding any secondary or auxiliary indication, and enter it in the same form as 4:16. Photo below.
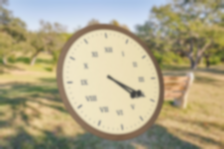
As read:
4:20
